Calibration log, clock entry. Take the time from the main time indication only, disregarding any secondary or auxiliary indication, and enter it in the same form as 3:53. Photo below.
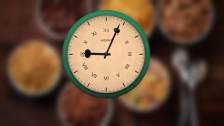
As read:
9:04
